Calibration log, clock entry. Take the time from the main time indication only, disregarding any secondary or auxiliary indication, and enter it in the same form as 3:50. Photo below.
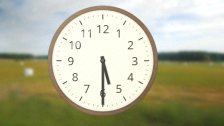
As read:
5:30
